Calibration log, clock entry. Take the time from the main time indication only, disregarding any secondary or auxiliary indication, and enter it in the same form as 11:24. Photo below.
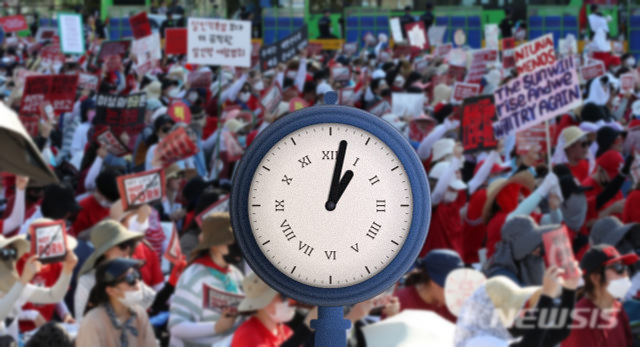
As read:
1:02
